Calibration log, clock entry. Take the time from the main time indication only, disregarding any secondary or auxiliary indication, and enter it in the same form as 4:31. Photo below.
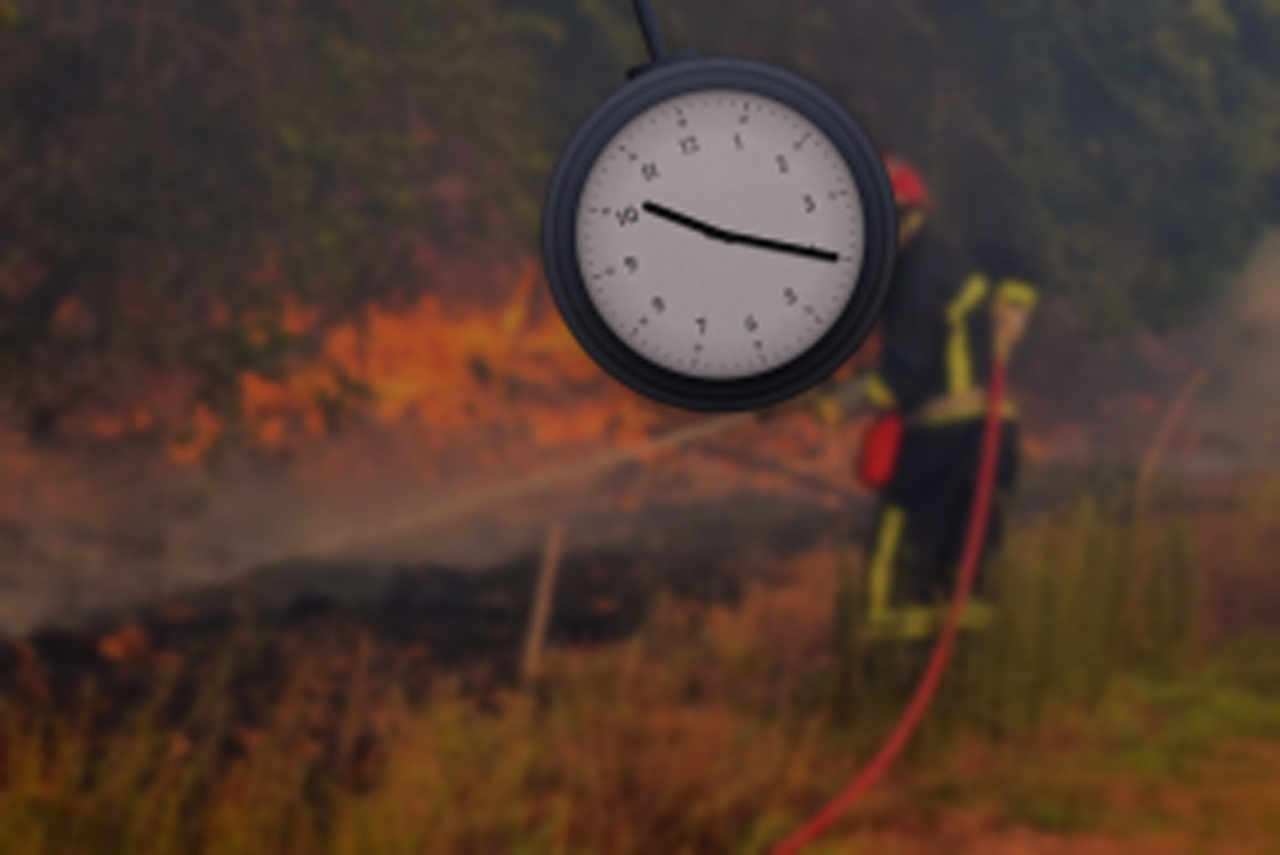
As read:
10:20
